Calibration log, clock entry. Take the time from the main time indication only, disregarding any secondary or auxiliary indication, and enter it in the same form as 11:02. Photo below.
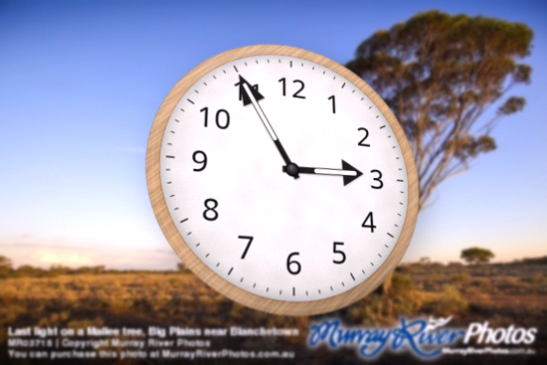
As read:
2:55
